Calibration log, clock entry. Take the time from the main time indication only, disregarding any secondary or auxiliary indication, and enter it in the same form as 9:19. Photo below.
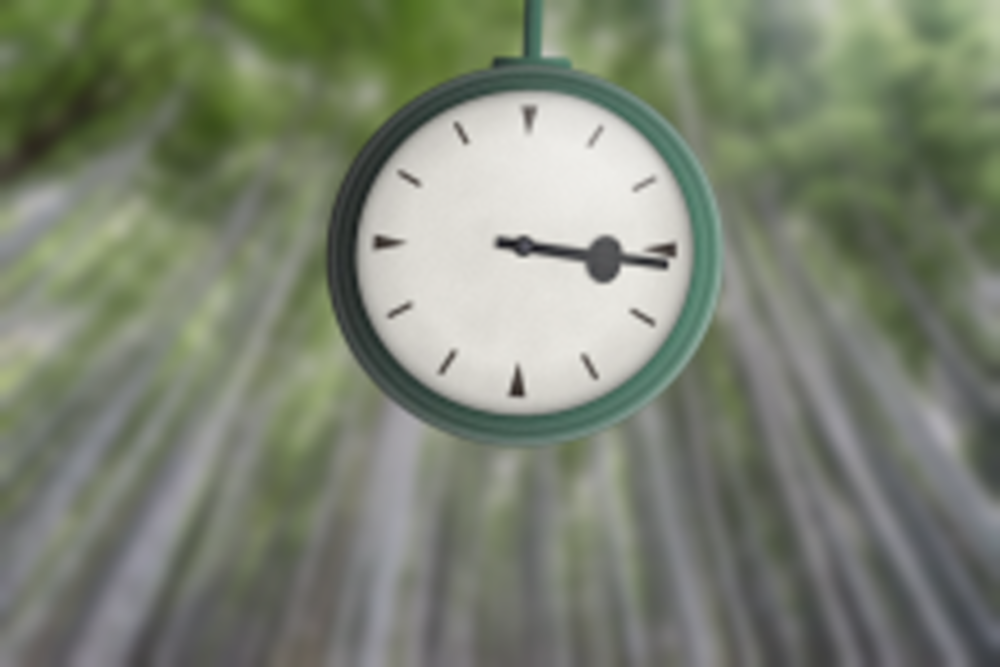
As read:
3:16
